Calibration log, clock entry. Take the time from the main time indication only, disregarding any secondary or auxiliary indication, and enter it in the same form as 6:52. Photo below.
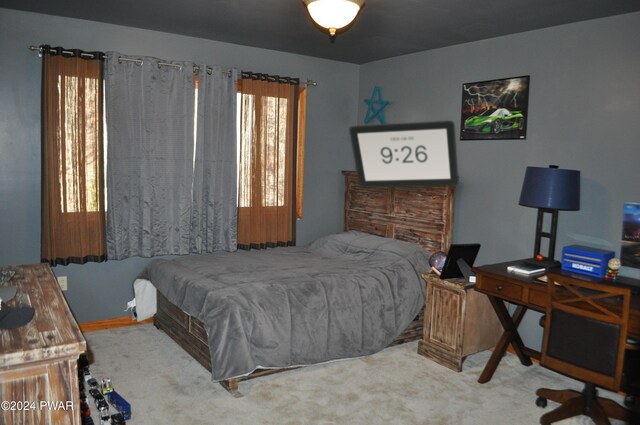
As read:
9:26
